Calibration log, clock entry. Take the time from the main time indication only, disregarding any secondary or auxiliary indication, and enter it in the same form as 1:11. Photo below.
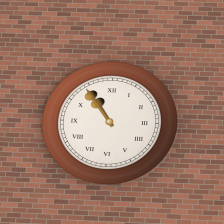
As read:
10:54
